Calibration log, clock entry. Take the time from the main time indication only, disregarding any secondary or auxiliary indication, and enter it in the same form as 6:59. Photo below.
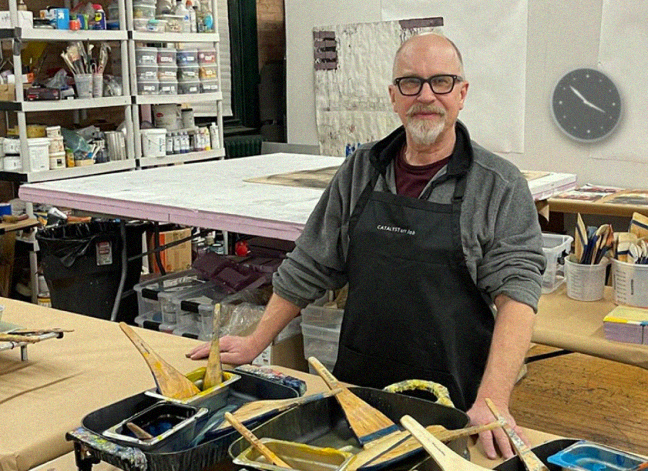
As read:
3:52
